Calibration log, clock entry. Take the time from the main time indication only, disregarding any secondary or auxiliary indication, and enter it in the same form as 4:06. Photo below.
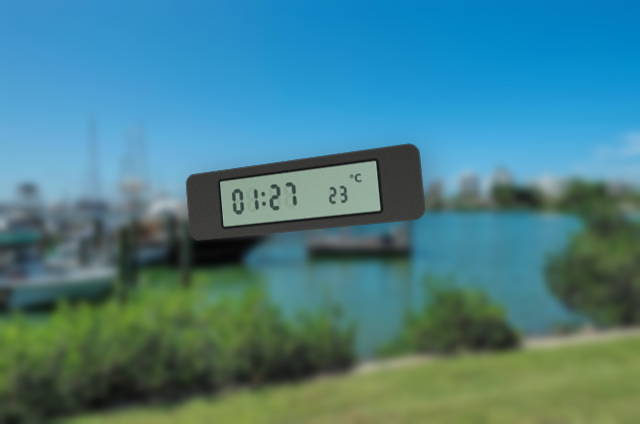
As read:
1:27
